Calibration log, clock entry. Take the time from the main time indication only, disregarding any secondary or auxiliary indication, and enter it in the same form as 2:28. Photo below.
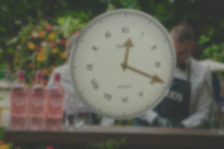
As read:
12:19
